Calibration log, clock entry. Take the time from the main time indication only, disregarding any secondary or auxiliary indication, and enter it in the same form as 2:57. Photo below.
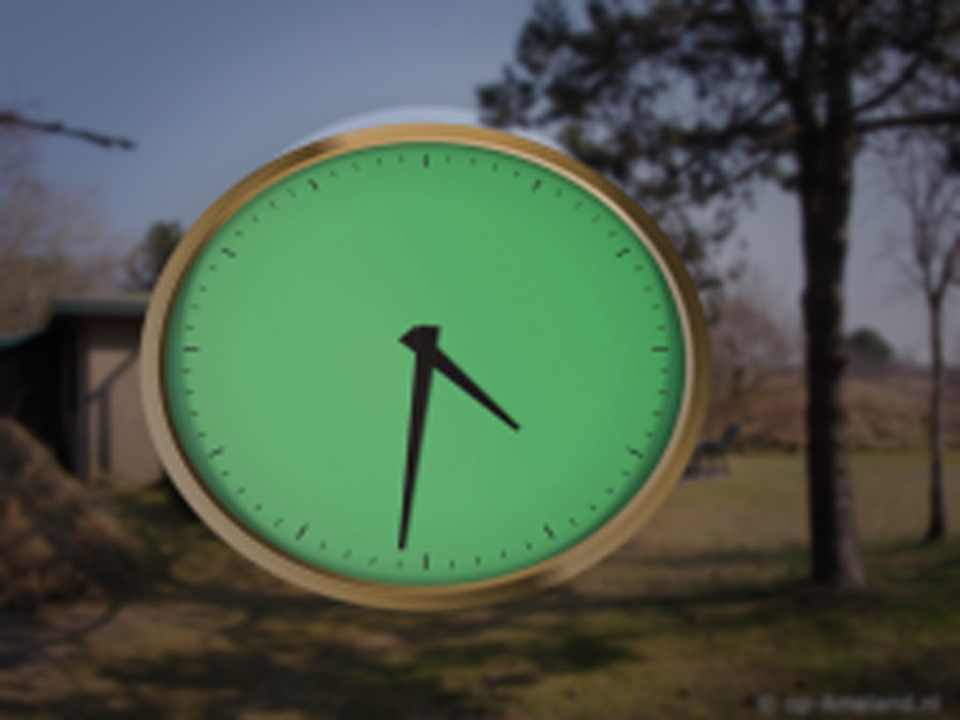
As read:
4:31
